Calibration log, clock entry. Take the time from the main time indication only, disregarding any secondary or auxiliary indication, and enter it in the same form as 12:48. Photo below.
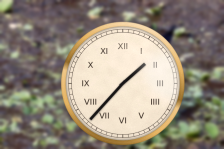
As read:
1:37
